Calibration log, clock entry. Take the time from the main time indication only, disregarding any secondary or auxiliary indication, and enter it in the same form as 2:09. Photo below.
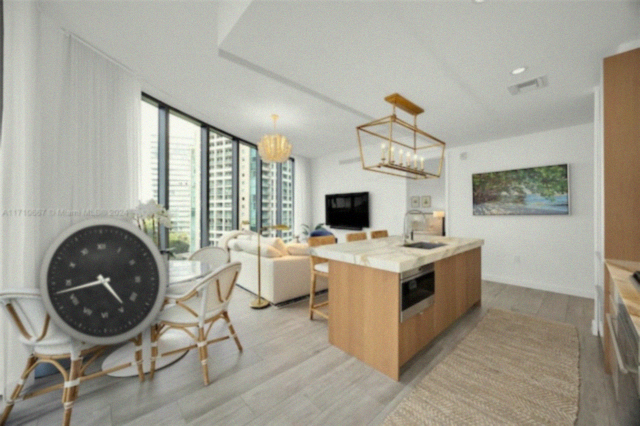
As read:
4:43
